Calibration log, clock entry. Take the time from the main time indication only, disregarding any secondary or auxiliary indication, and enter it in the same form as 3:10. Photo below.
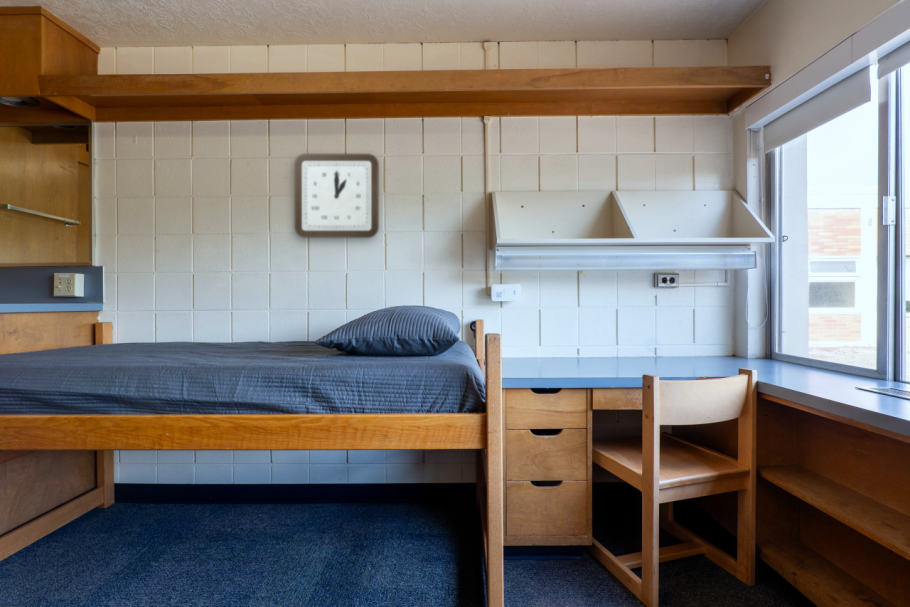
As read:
1:00
